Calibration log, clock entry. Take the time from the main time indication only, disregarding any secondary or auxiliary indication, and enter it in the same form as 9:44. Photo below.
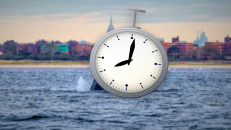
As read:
8:01
